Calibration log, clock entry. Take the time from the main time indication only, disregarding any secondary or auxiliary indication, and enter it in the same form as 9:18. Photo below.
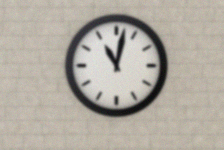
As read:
11:02
